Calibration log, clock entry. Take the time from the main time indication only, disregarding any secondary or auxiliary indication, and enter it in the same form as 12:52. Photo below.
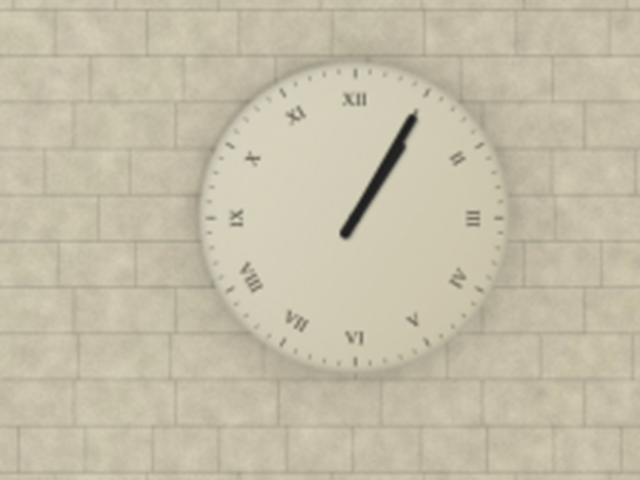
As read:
1:05
